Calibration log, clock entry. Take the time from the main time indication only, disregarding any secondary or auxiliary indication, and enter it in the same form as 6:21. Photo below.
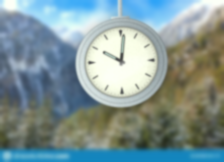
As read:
10:01
